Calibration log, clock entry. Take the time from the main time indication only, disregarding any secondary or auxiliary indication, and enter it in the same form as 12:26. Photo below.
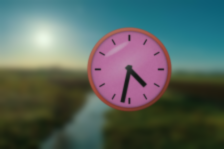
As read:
4:32
